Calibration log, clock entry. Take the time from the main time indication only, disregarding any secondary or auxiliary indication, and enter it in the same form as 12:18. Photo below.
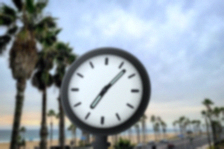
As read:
7:07
